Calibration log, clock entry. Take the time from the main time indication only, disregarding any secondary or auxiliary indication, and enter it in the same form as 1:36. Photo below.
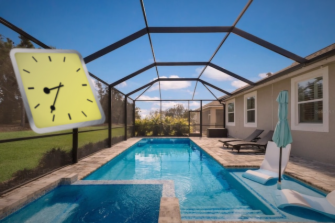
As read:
8:36
